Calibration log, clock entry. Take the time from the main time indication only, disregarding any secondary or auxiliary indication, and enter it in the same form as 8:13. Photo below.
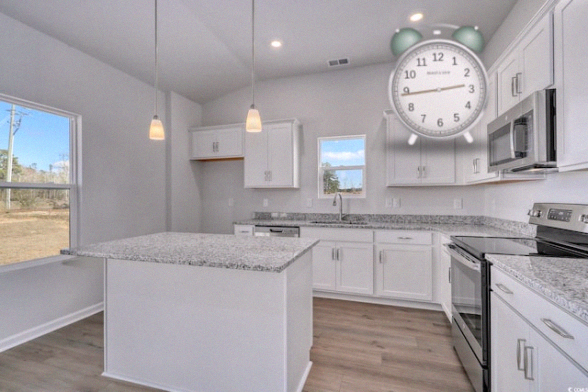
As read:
2:44
